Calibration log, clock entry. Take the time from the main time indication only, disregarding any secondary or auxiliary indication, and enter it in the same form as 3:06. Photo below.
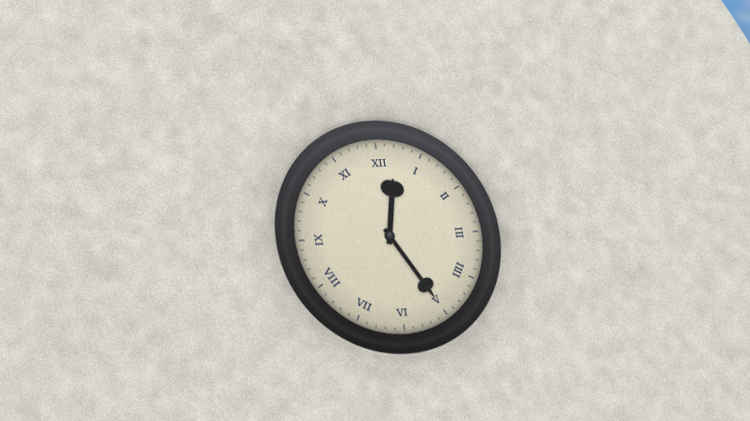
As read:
12:25
